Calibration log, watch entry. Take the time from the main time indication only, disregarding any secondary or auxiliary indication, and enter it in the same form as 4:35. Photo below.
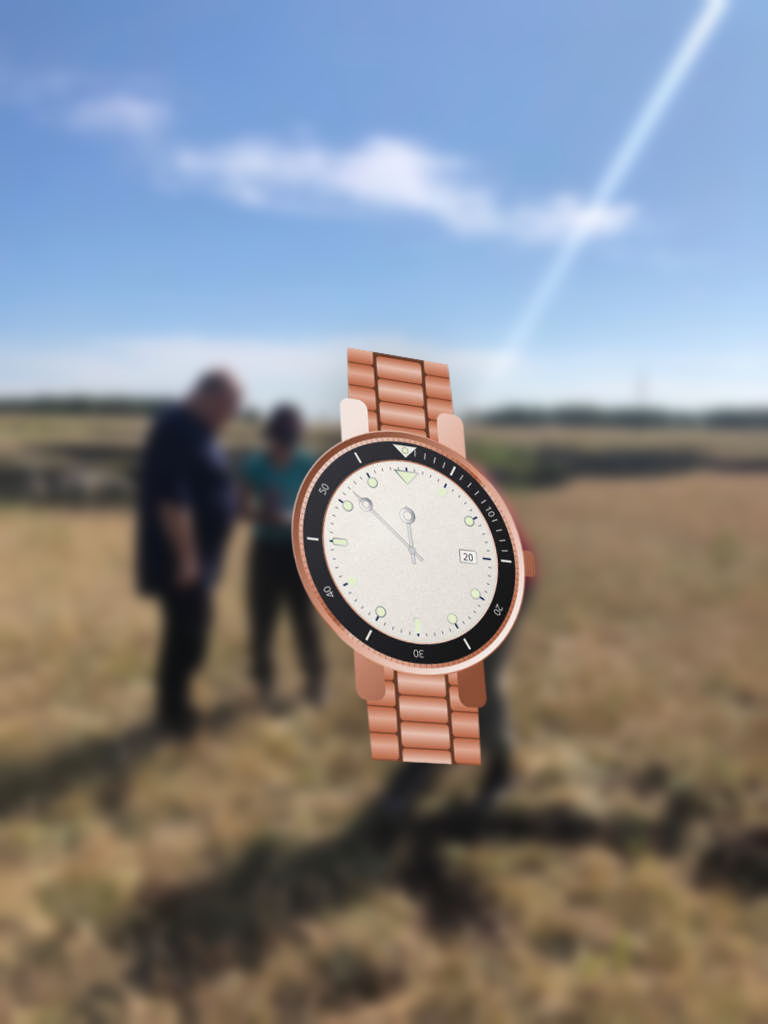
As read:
11:52
